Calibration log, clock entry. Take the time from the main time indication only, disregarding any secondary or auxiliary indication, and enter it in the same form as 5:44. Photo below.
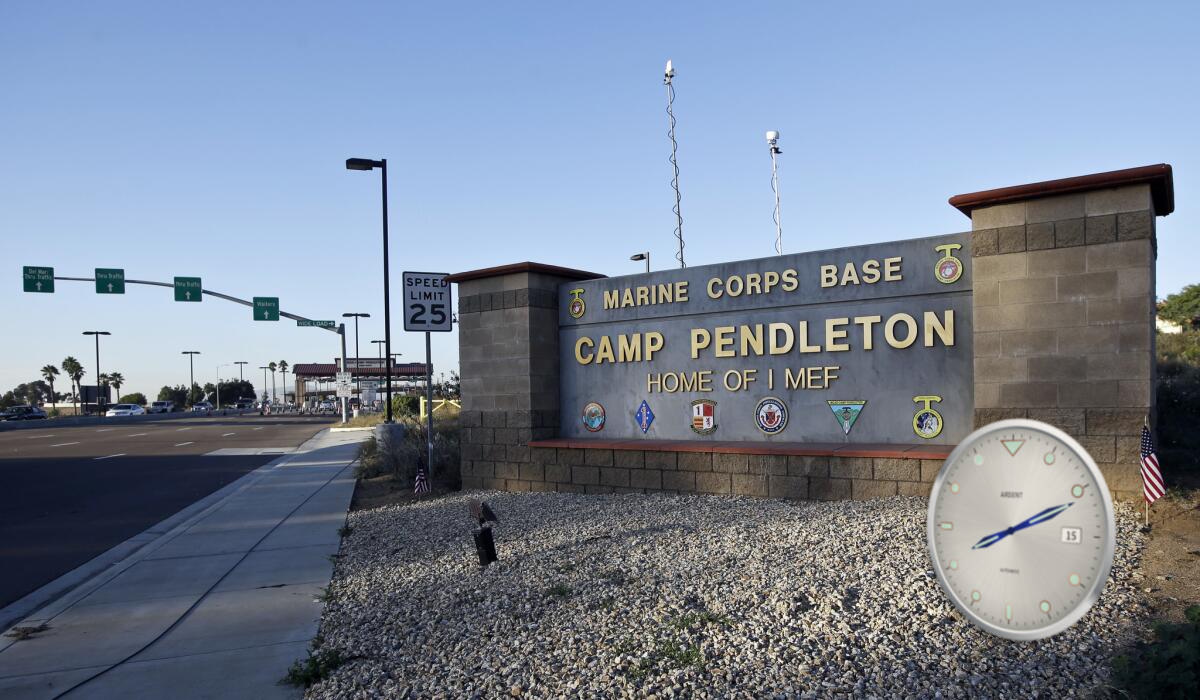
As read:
8:11
